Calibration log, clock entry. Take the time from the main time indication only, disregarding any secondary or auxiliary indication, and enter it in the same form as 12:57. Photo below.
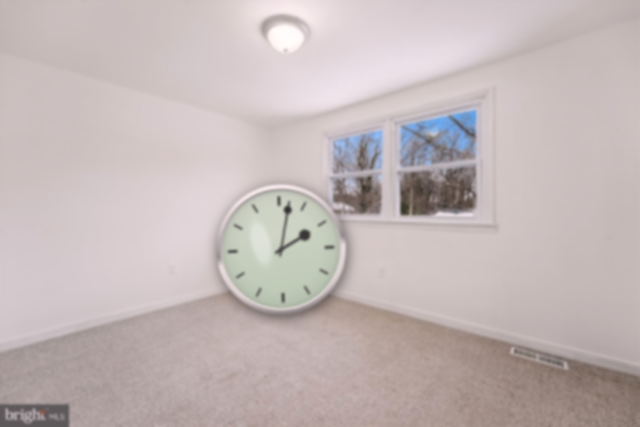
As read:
2:02
